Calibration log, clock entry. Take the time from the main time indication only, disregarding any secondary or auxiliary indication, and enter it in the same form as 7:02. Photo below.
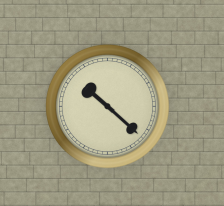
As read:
10:22
